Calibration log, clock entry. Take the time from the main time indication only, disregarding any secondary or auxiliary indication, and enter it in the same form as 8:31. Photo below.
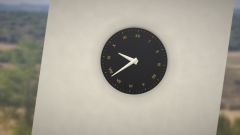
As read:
9:38
